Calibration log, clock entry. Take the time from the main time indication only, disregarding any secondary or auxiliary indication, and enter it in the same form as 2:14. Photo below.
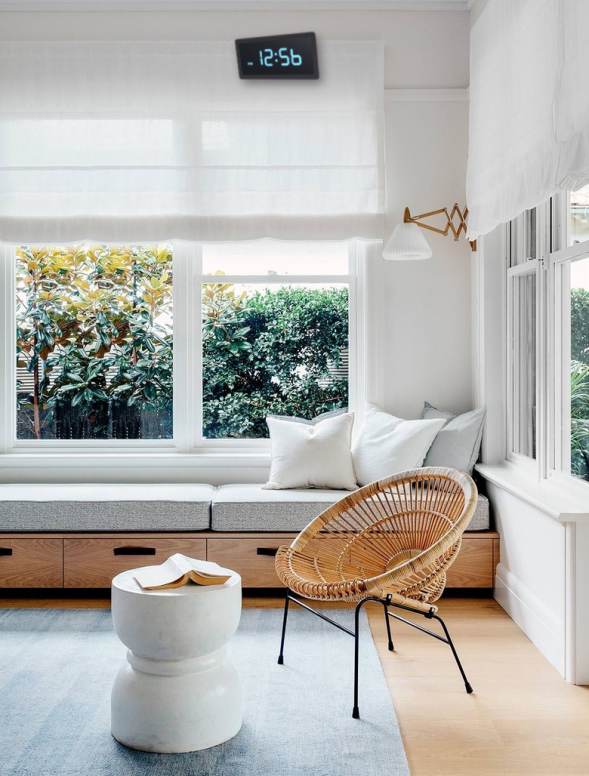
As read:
12:56
